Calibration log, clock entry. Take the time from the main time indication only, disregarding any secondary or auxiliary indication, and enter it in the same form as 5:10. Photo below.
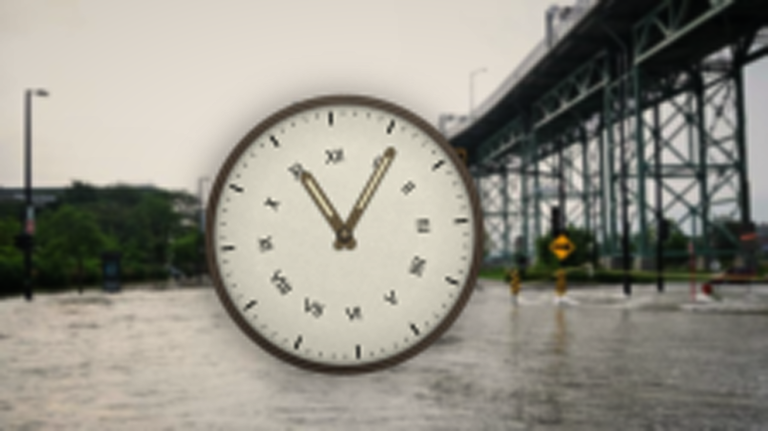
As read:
11:06
